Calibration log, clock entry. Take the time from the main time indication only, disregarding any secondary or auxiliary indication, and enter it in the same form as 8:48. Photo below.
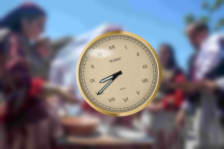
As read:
8:40
